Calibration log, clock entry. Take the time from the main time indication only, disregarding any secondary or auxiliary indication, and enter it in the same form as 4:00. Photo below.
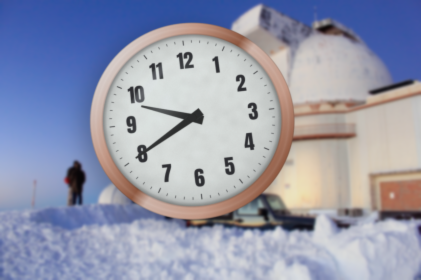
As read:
9:40
